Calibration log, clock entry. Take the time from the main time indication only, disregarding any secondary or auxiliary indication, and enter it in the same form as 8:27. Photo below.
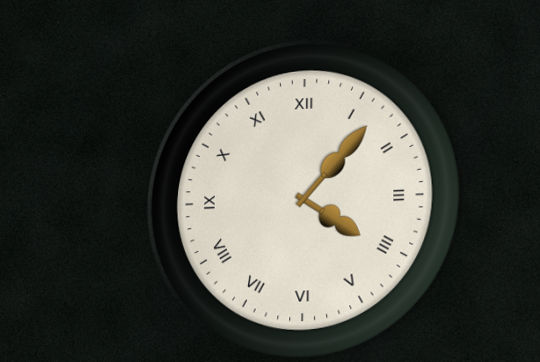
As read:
4:07
